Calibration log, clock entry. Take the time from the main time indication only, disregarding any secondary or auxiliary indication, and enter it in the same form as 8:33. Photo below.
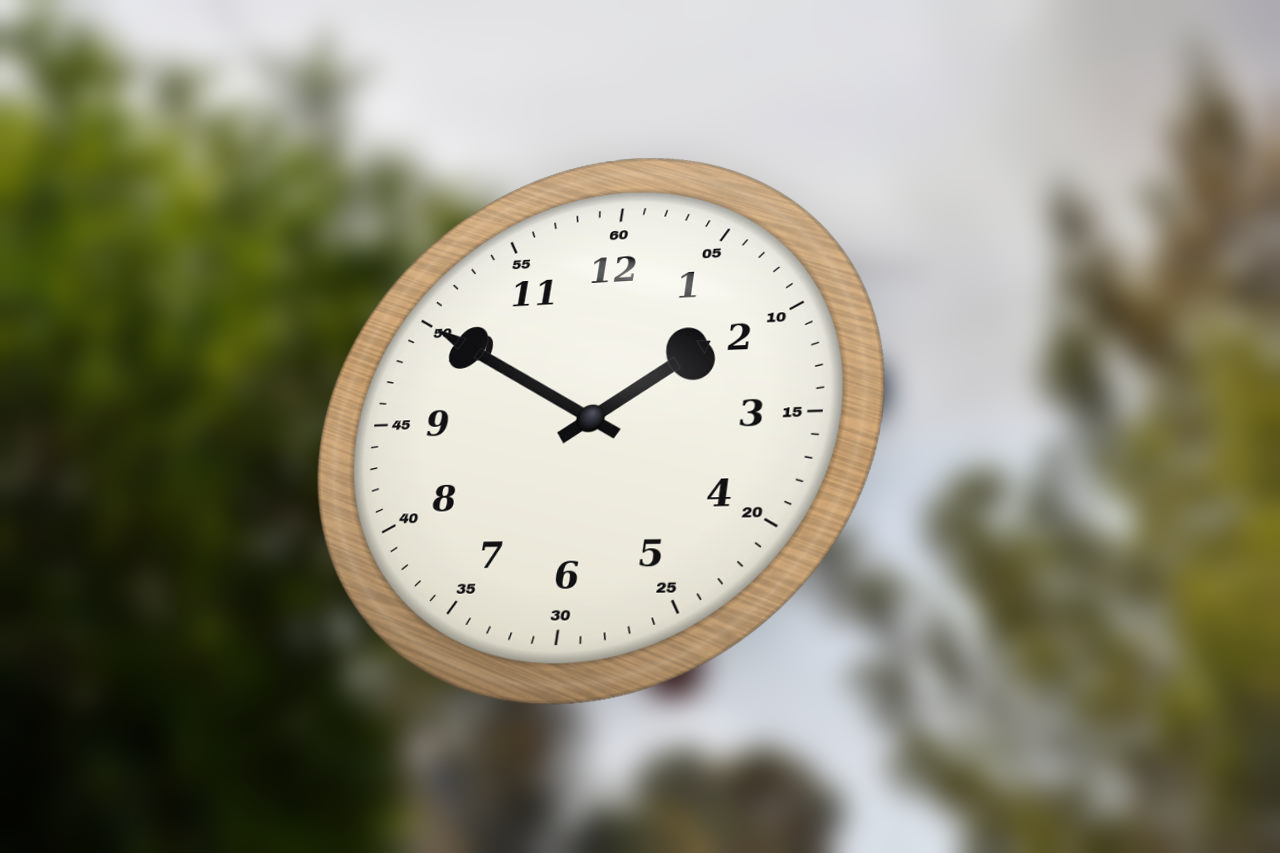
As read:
1:50
